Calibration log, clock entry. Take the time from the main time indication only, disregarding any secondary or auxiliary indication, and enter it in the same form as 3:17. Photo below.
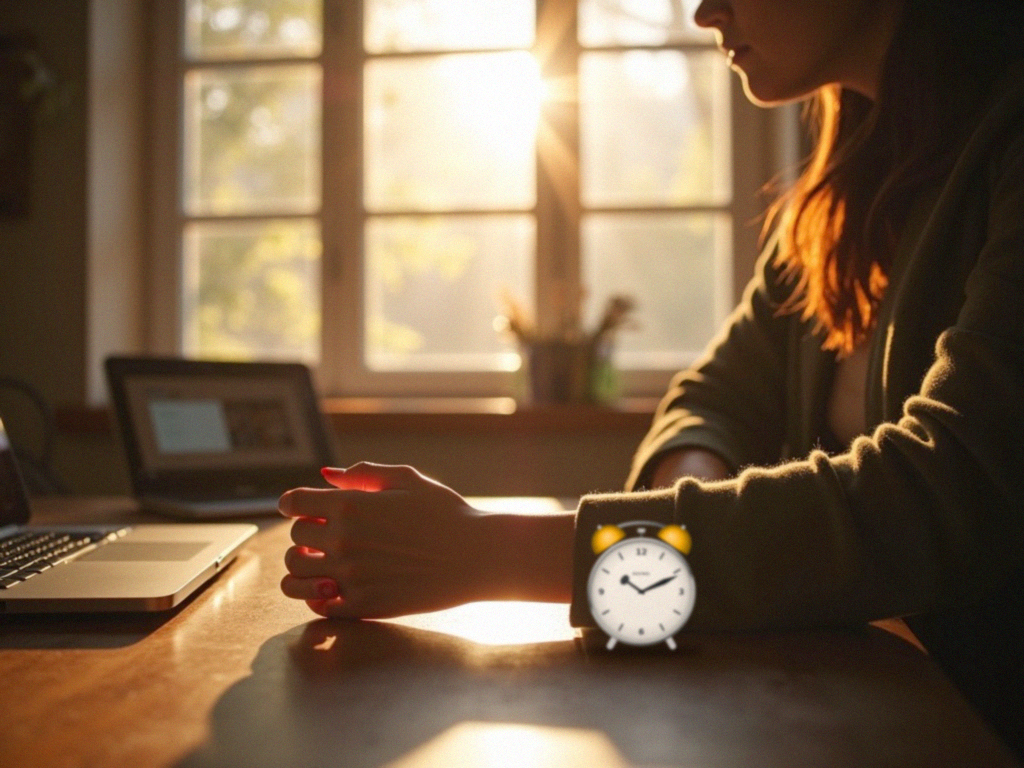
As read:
10:11
